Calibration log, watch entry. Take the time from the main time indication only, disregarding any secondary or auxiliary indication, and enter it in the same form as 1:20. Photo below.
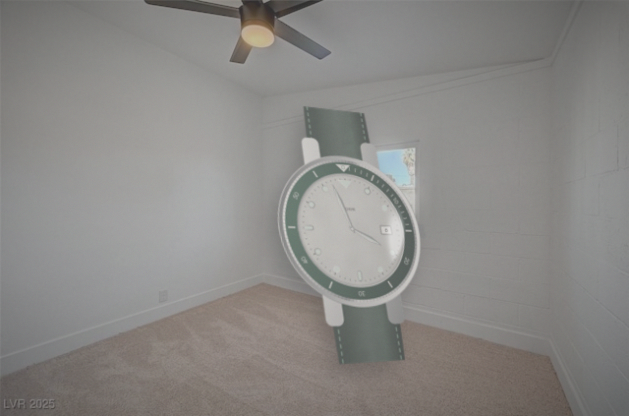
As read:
3:57
